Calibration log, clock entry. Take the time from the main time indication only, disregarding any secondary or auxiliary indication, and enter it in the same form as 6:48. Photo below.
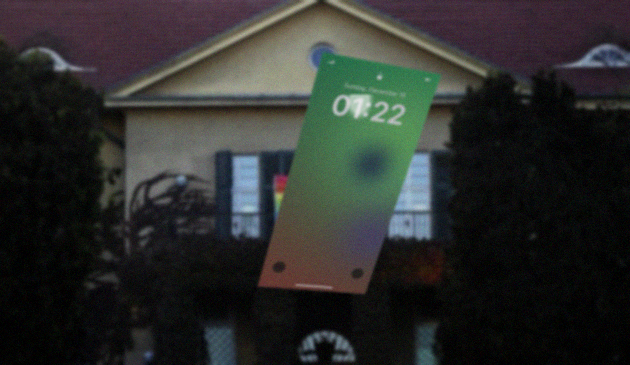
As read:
1:22
